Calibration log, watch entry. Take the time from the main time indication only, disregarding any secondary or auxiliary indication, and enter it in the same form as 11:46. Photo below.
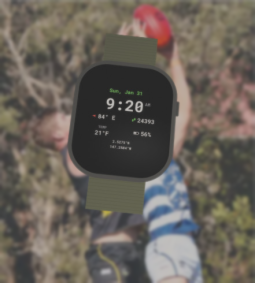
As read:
9:20
